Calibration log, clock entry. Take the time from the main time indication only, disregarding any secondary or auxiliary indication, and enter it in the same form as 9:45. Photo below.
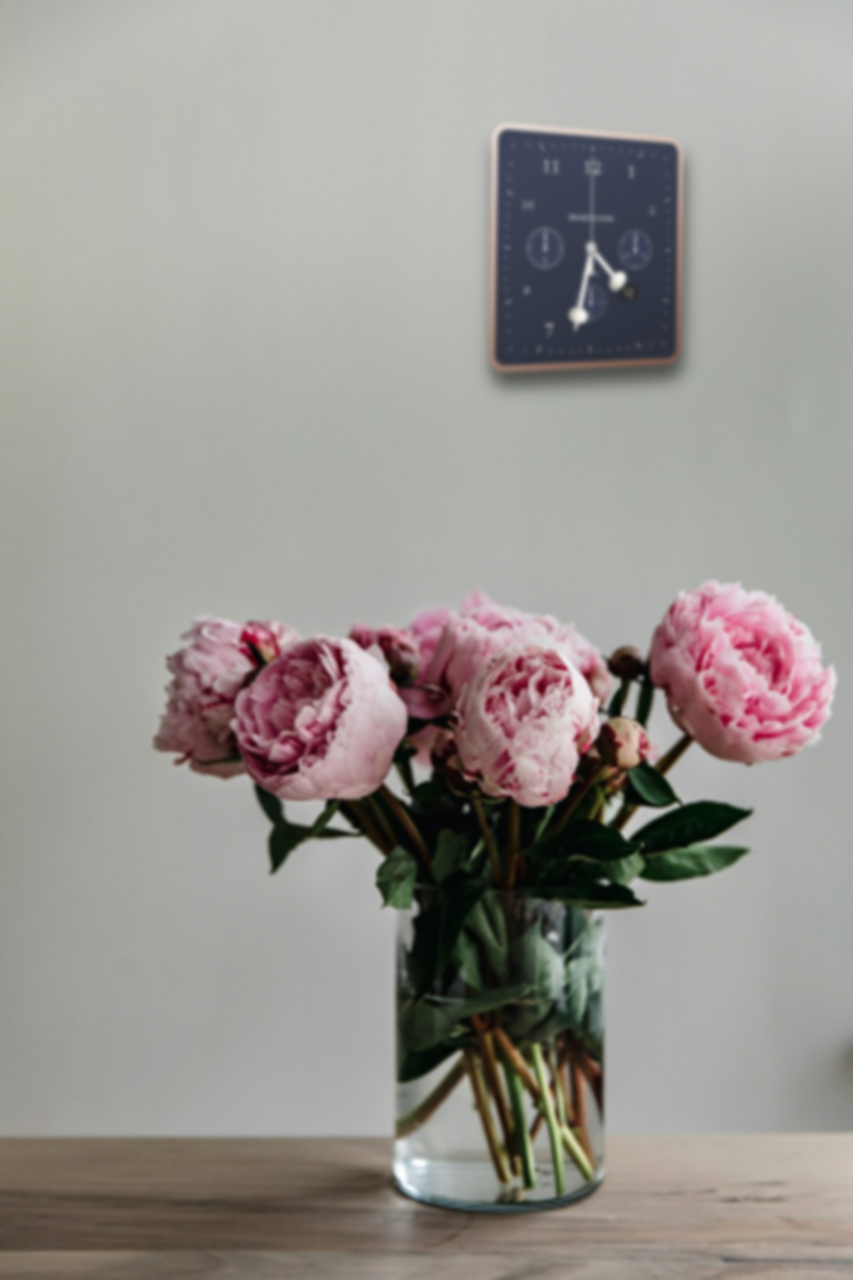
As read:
4:32
